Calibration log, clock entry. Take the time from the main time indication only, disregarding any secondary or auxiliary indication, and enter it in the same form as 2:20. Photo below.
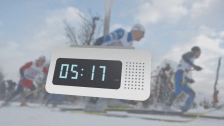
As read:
5:17
